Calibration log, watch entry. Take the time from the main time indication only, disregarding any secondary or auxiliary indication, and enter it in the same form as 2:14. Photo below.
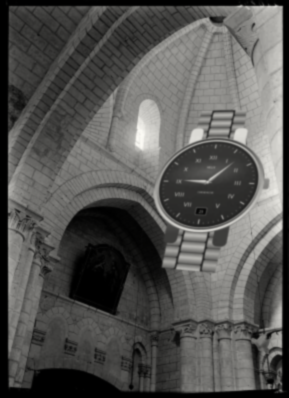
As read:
9:07
